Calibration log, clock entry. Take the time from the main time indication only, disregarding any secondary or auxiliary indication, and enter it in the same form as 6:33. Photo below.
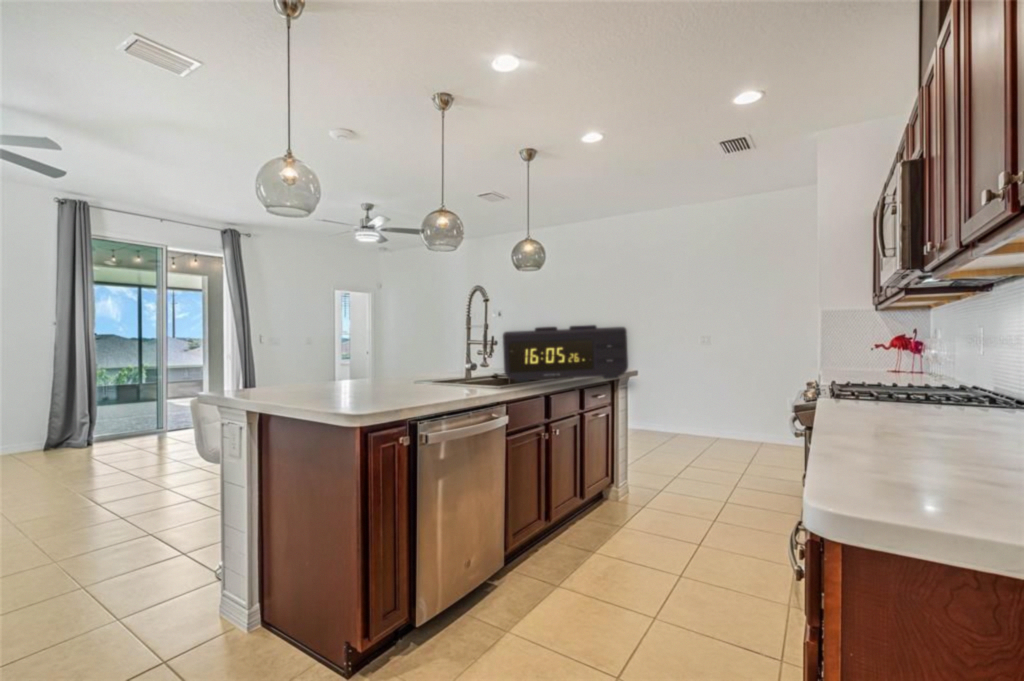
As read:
16:05
